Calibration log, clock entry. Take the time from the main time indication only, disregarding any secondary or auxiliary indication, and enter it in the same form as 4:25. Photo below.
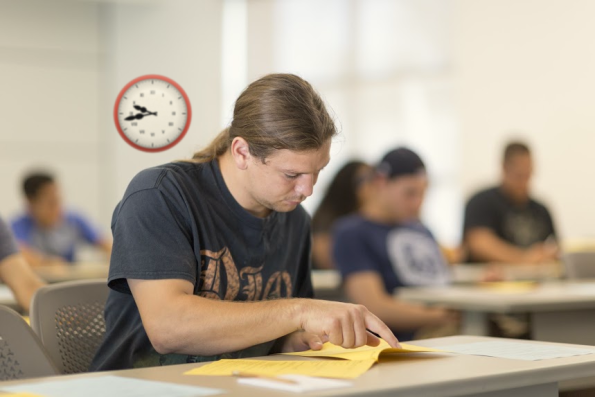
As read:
9:43
